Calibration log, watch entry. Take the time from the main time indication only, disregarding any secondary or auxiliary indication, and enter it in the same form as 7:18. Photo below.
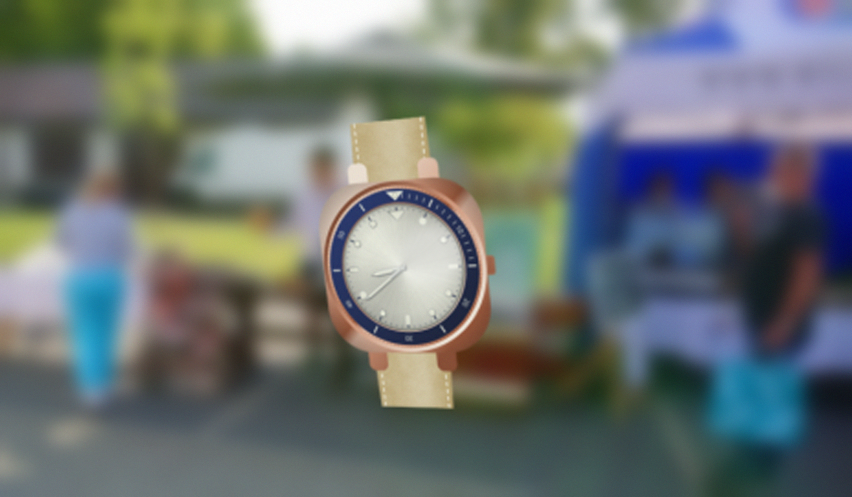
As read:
8:39
